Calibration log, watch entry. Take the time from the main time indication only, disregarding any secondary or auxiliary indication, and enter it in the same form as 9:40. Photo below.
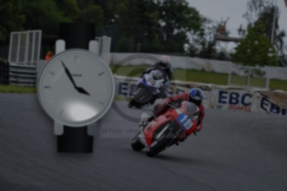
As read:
3:55
